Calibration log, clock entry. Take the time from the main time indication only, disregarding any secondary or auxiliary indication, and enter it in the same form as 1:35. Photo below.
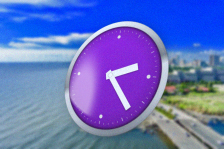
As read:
2:23
